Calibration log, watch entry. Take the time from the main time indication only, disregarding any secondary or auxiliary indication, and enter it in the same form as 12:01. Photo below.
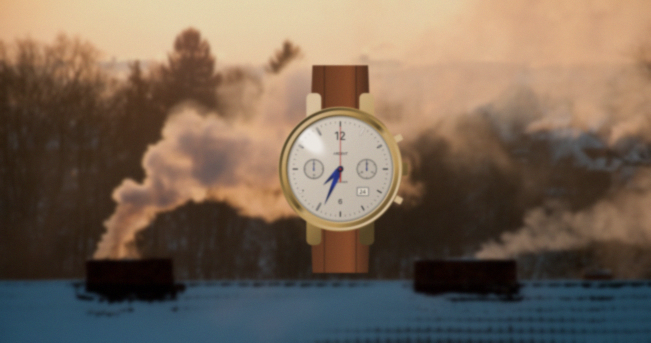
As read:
7:34
